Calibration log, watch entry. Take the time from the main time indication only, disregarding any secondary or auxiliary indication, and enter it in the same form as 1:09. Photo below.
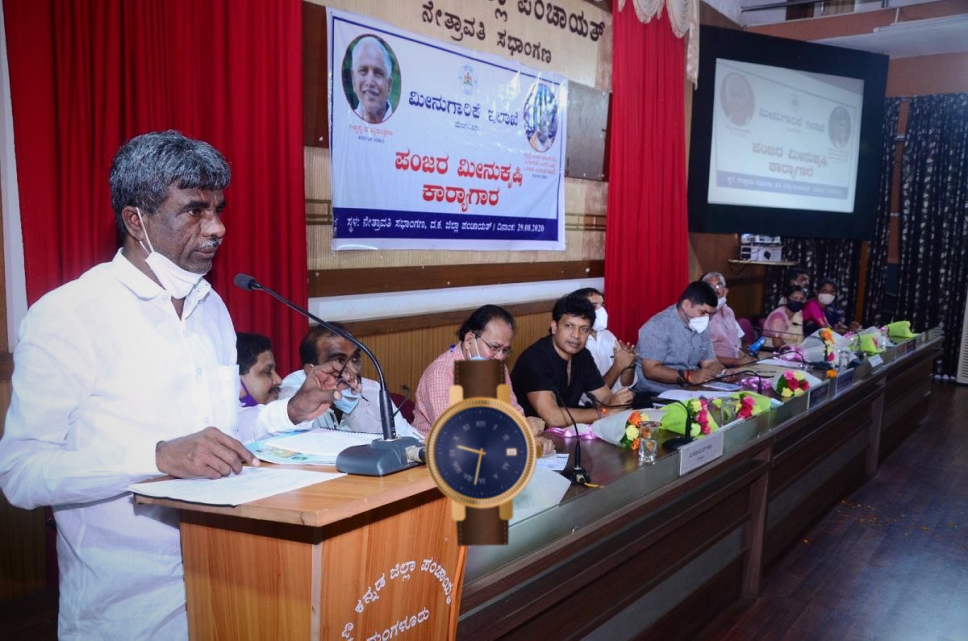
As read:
9:32
